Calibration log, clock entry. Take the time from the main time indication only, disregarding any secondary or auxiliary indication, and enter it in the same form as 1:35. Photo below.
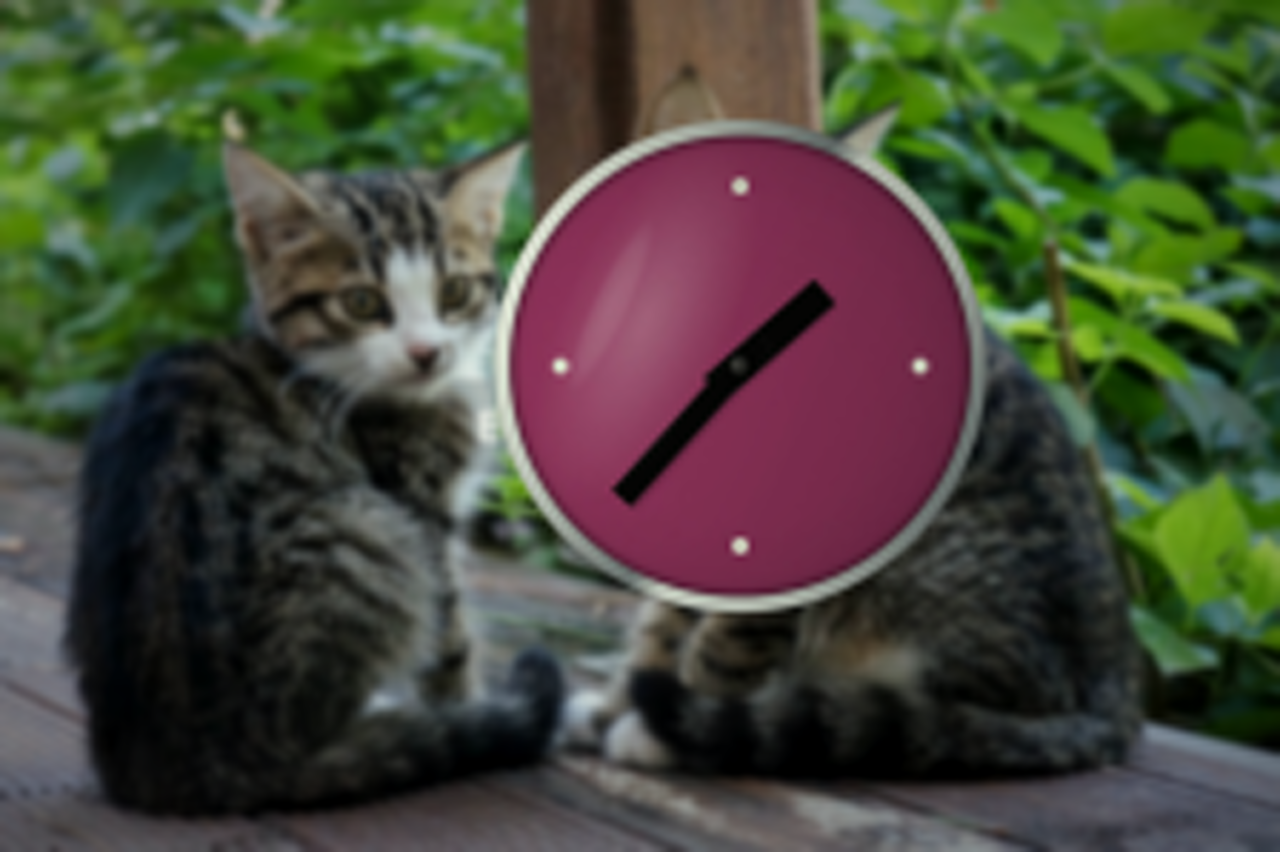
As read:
1:37
